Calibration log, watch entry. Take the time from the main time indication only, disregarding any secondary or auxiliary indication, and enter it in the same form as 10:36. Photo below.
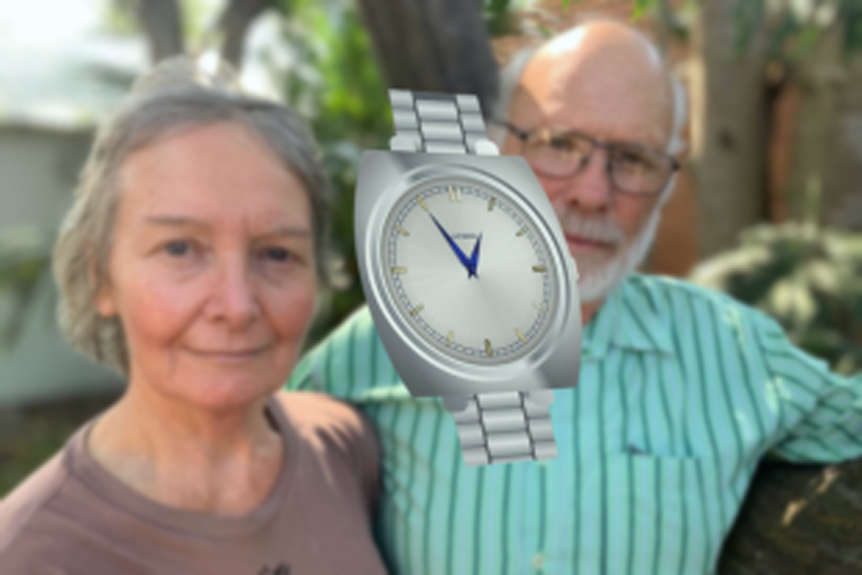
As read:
12:55
